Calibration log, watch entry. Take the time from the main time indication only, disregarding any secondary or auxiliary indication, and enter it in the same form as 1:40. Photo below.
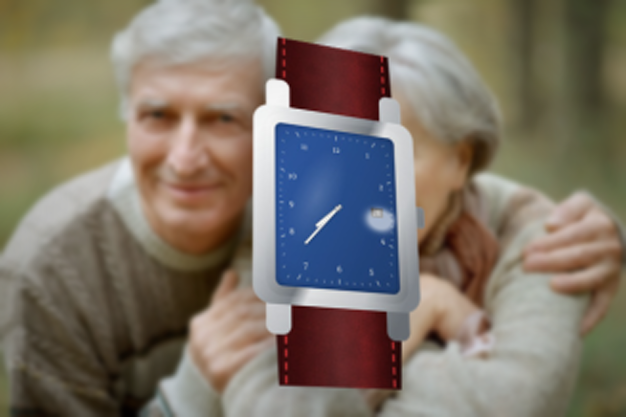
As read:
7:37
